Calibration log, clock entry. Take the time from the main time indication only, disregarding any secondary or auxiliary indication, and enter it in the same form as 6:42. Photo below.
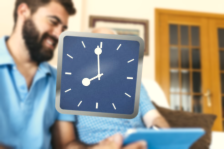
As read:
7:59
